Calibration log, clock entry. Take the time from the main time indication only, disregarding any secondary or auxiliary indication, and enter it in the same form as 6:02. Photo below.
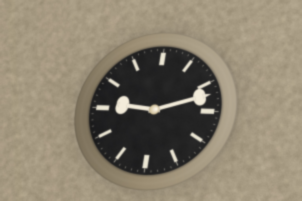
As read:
9:12
